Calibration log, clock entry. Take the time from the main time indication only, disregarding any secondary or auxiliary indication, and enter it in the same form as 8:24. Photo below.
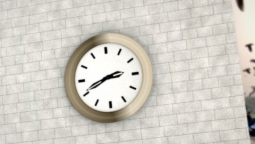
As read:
2:41
